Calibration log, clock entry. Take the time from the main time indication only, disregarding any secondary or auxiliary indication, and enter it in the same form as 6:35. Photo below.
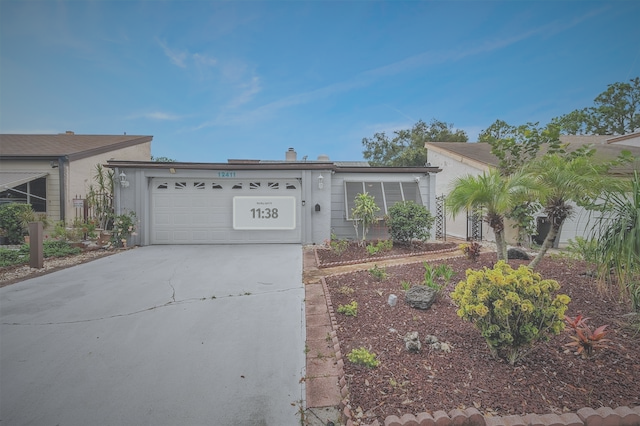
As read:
11:38
